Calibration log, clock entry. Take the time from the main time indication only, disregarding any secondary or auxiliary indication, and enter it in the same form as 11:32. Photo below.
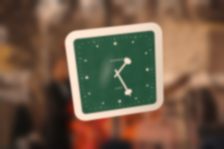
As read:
1:26
